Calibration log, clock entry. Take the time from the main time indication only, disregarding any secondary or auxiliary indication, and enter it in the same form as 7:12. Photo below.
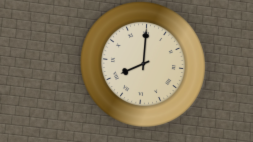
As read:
8:00
